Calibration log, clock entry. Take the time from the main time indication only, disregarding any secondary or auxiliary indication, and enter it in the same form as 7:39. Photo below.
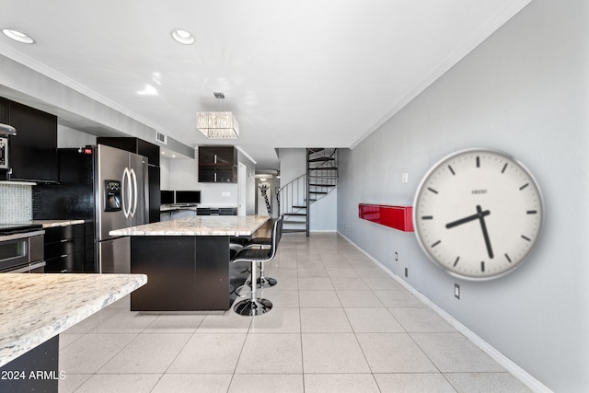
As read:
8:28
